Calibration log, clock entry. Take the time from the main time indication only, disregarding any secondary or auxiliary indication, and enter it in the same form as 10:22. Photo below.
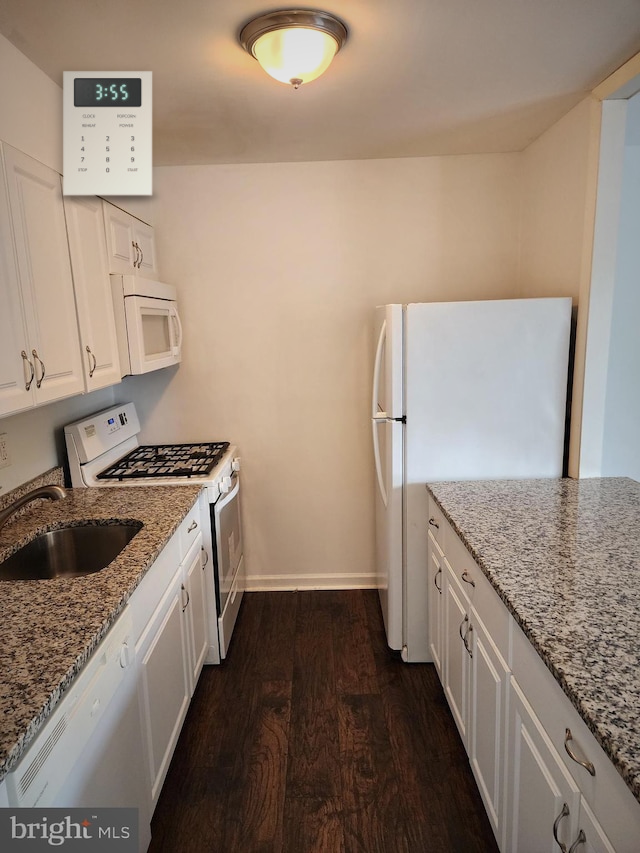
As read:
3:55
